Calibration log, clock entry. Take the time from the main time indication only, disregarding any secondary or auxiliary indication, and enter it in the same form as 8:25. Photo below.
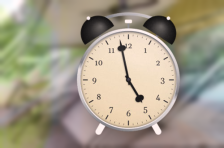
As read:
4:58
